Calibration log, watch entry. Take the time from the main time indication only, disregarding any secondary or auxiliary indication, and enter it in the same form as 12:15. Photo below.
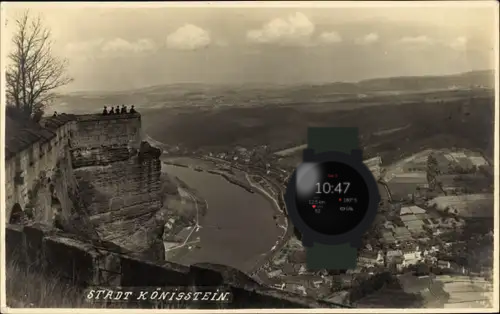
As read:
10:47
